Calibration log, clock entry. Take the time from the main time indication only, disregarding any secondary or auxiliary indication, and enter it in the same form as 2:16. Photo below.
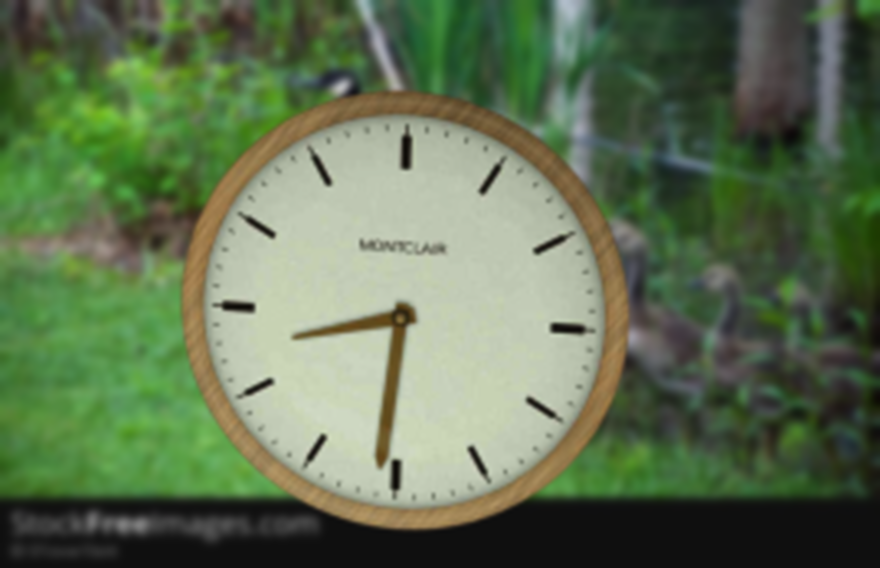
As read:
8:31
